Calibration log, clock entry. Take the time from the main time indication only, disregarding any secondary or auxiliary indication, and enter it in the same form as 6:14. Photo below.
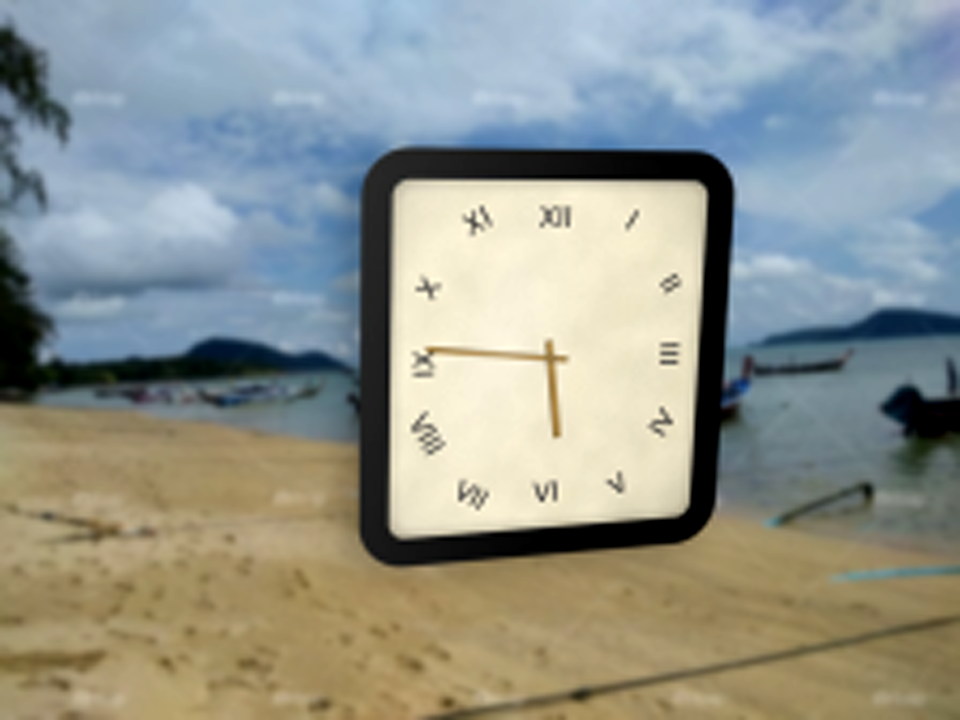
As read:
5:46
